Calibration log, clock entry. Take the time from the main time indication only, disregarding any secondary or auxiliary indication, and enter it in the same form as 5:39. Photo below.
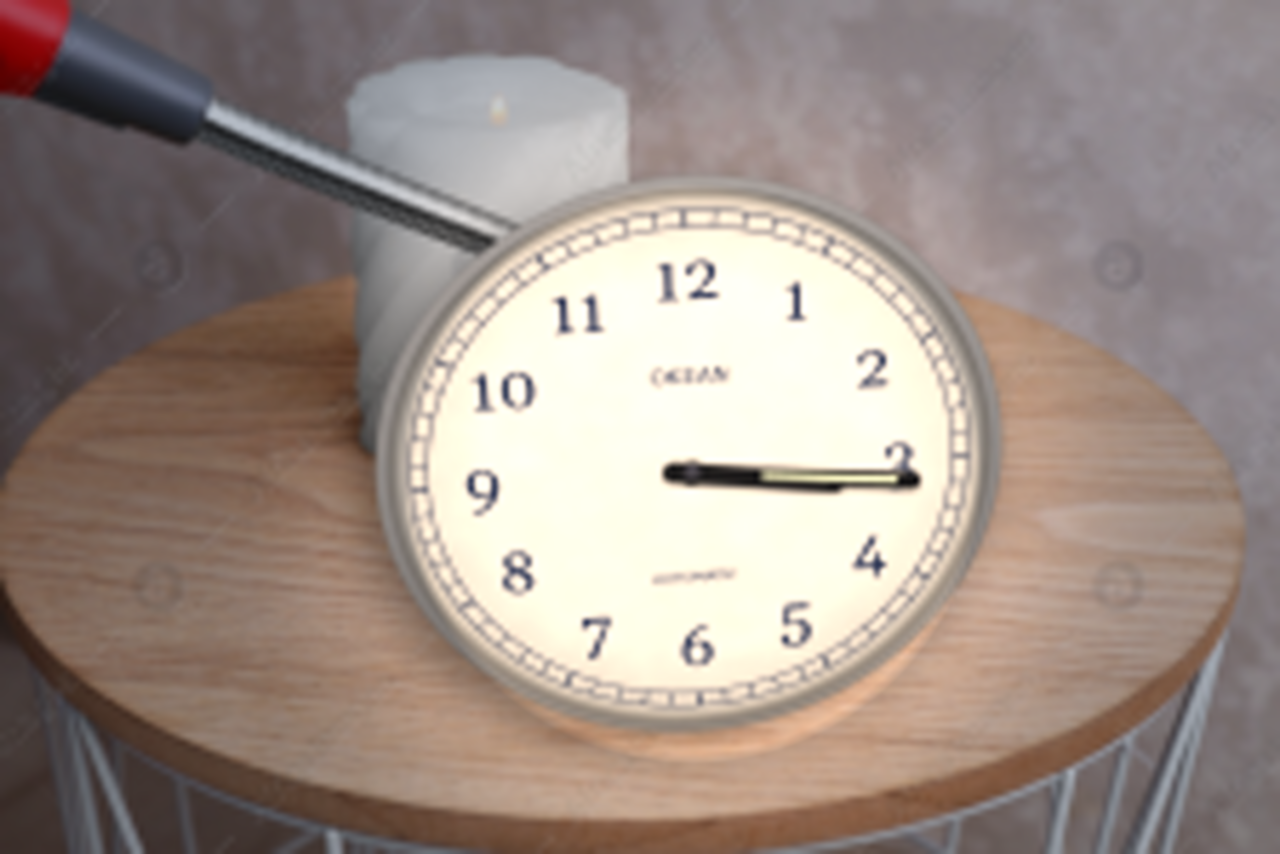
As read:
3:16
